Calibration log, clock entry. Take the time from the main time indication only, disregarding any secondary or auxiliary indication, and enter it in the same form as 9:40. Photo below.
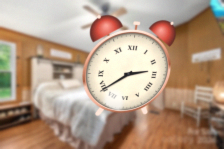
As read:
2:39
